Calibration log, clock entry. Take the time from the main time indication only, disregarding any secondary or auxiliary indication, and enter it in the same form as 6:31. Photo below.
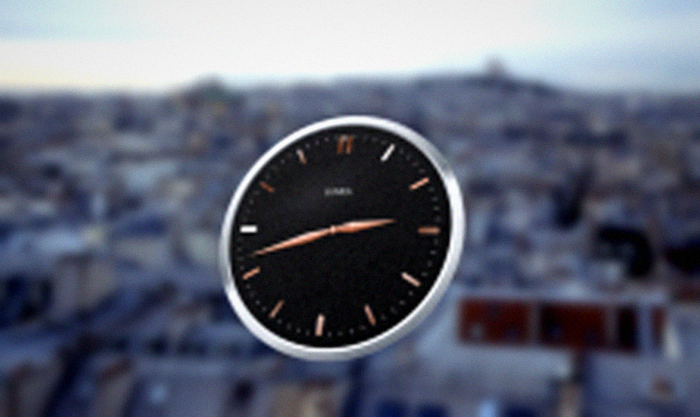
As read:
2:42
